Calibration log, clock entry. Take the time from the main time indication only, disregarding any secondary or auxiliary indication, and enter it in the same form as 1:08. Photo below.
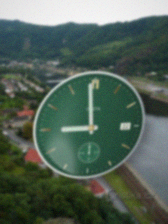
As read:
8:59
